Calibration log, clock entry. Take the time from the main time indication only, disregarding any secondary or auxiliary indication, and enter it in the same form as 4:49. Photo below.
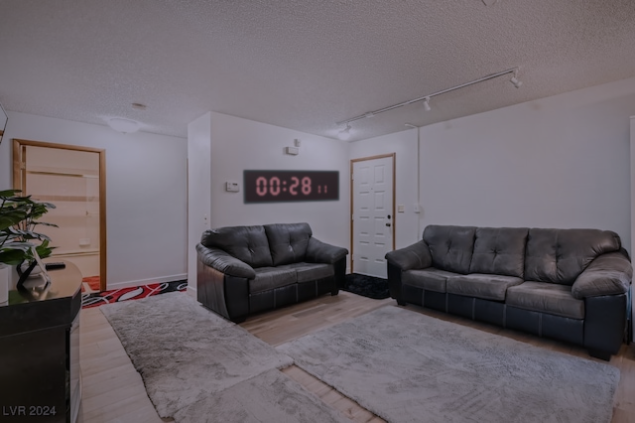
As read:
0:28
